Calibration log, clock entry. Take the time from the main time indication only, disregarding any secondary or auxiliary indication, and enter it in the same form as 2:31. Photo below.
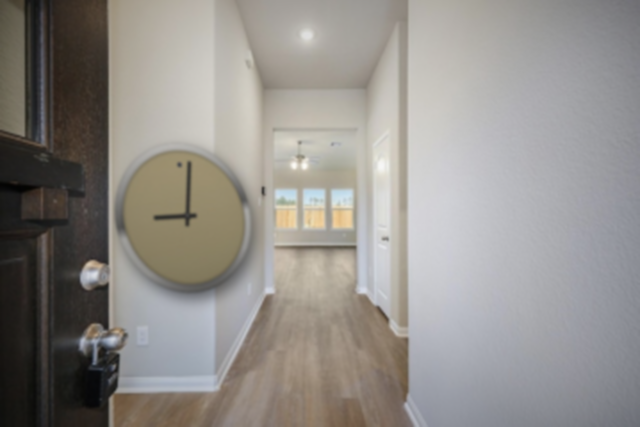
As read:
9:02
